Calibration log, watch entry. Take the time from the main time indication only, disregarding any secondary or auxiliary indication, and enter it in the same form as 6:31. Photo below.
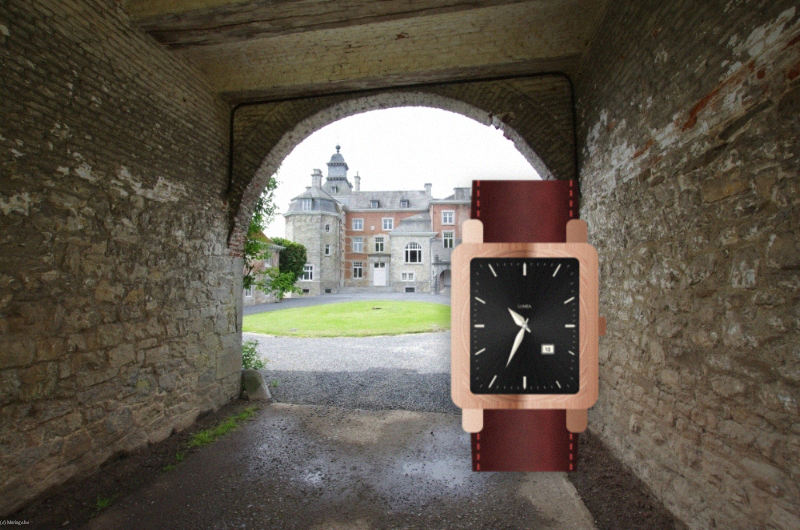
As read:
10:34
